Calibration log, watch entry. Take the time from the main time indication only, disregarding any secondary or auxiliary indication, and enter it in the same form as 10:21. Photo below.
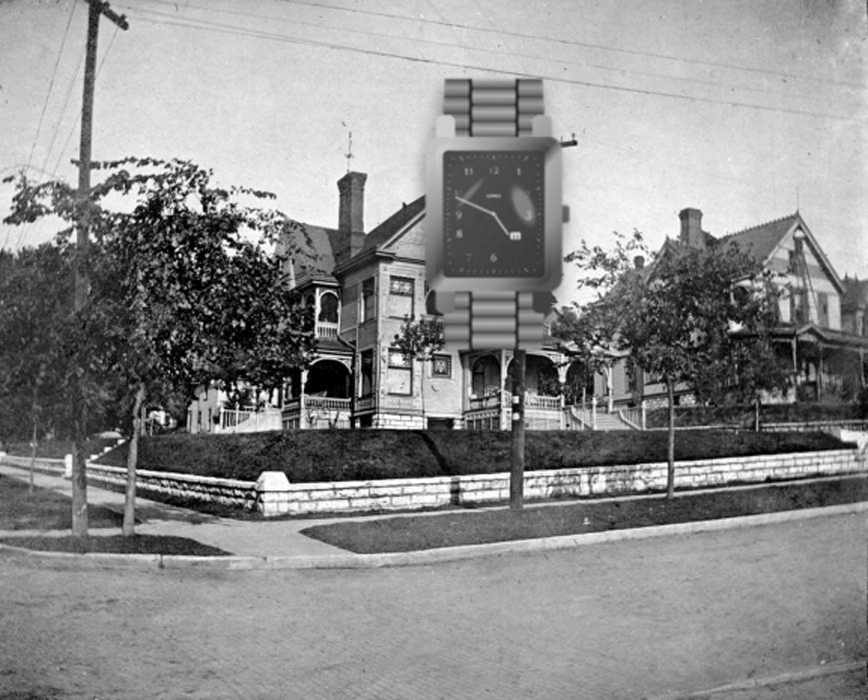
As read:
4:49
